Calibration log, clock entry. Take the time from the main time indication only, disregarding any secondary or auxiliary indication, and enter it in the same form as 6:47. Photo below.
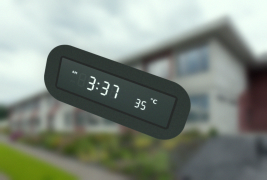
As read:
3:37
